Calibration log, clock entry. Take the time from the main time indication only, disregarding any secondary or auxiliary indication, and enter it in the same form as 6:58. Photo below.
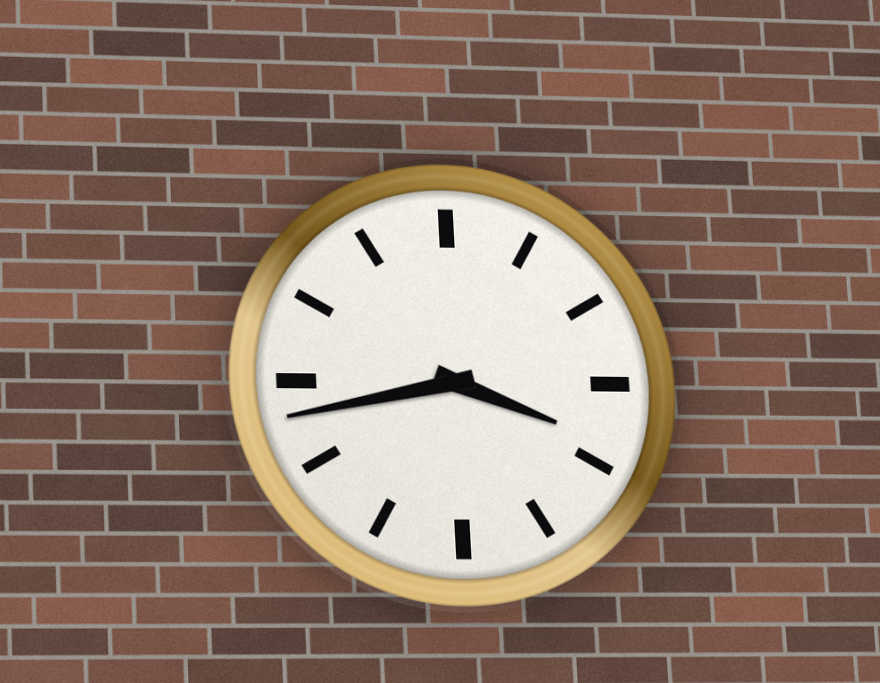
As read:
3:43
